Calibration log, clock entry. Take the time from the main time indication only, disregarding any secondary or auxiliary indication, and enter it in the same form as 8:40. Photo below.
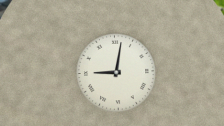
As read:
9:02
